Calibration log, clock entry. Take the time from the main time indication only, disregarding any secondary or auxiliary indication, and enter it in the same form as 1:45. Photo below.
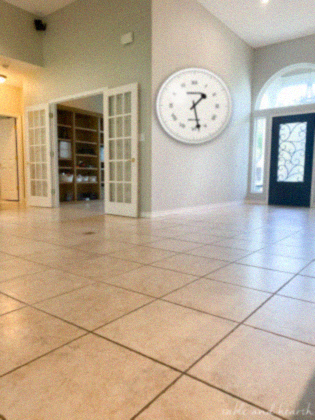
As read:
1:28
